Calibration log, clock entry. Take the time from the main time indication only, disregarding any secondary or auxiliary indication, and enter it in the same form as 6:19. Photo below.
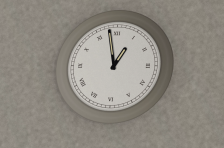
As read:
12:58
